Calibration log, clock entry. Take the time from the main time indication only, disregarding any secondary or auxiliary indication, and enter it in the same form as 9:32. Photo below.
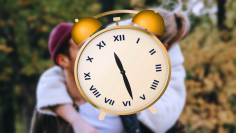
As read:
11:28
